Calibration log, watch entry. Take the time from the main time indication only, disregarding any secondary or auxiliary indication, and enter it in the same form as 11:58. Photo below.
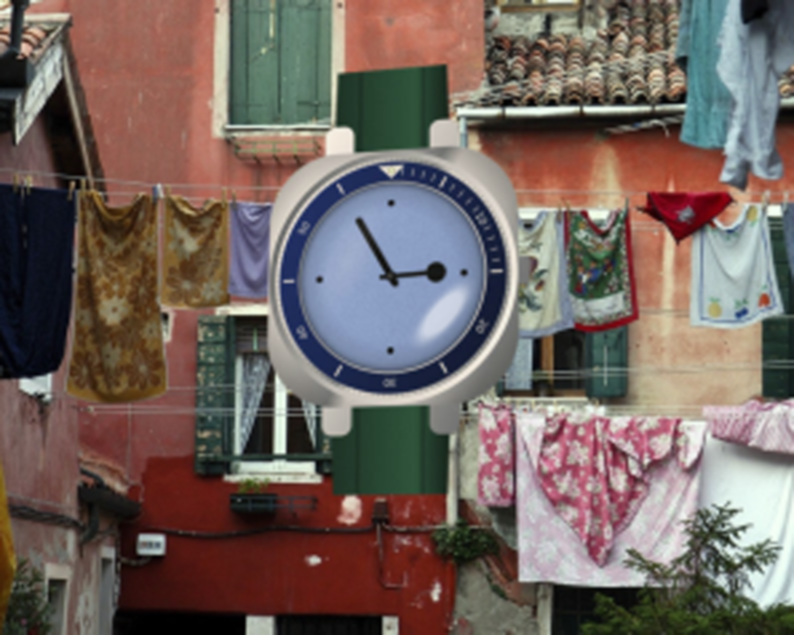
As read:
2:55
